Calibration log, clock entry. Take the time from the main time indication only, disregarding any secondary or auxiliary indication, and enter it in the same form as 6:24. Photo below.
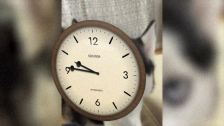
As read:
9:46
